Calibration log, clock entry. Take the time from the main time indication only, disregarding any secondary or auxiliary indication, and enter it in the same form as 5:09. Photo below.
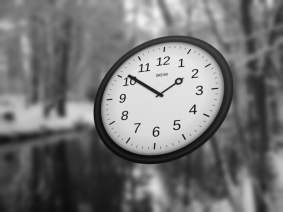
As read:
1:51
